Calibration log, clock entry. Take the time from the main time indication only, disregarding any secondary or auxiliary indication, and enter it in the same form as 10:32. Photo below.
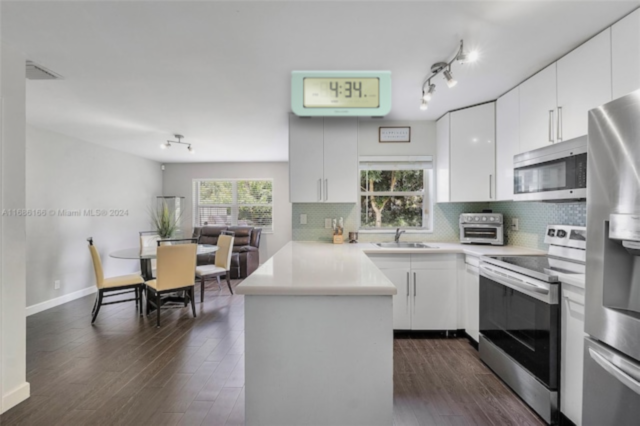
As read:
4:34
